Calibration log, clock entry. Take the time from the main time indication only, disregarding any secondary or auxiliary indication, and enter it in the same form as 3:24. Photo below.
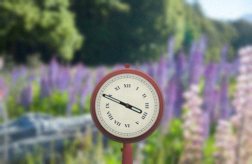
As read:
3:49
